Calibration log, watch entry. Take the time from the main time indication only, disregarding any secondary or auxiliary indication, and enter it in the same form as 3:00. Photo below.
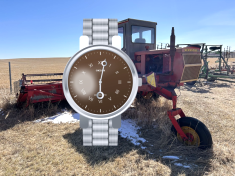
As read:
6:02
